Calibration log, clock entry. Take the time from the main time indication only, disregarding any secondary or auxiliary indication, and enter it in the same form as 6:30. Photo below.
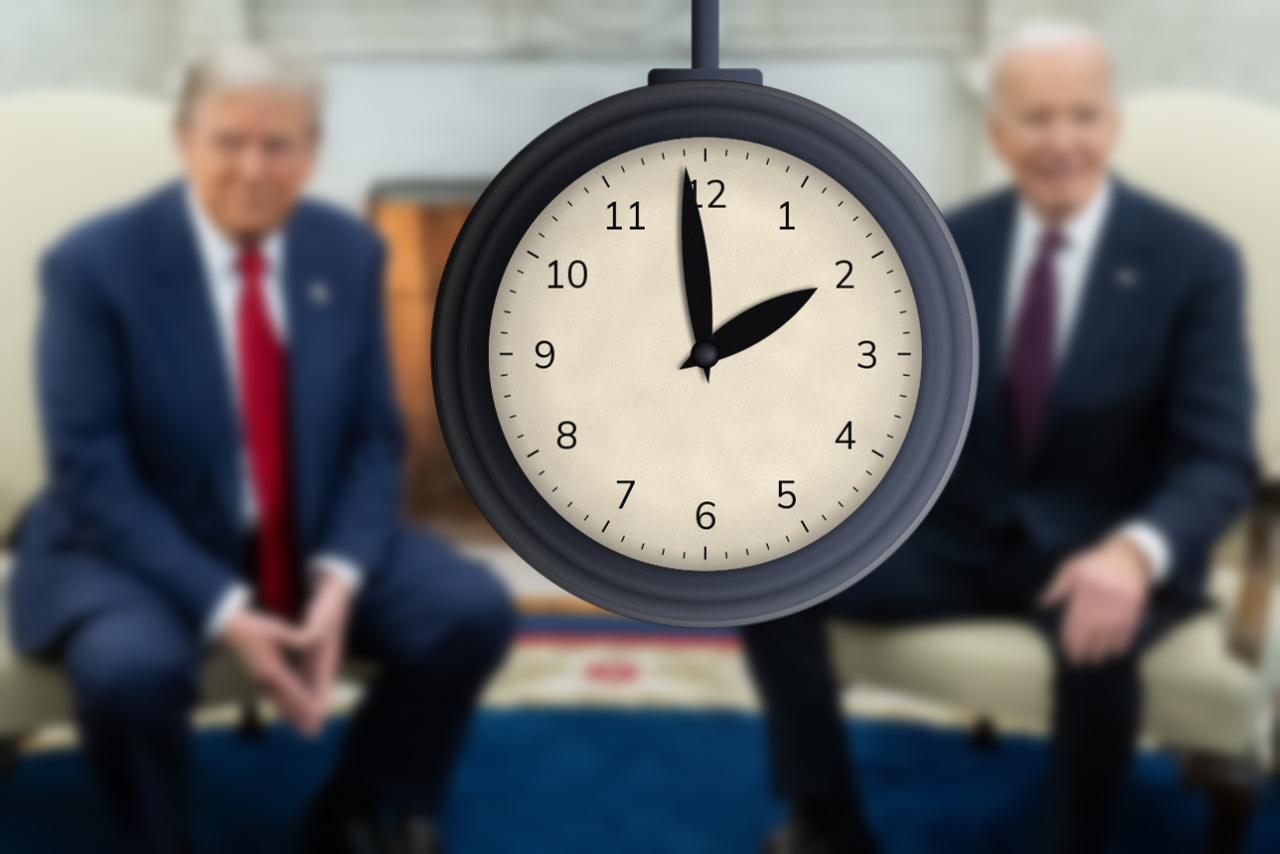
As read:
1:59
